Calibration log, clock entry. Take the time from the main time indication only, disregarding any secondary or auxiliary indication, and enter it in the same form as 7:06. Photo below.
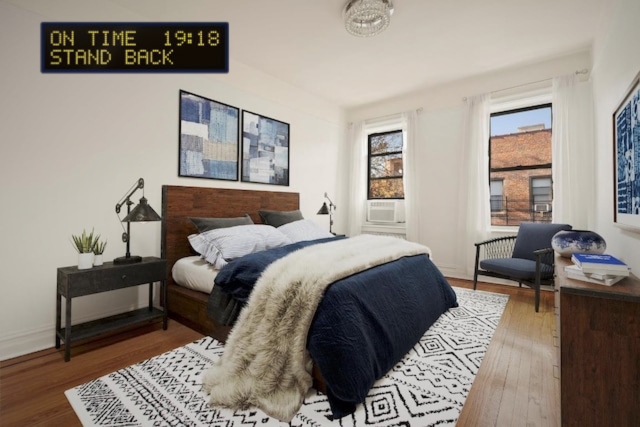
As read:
19:18
